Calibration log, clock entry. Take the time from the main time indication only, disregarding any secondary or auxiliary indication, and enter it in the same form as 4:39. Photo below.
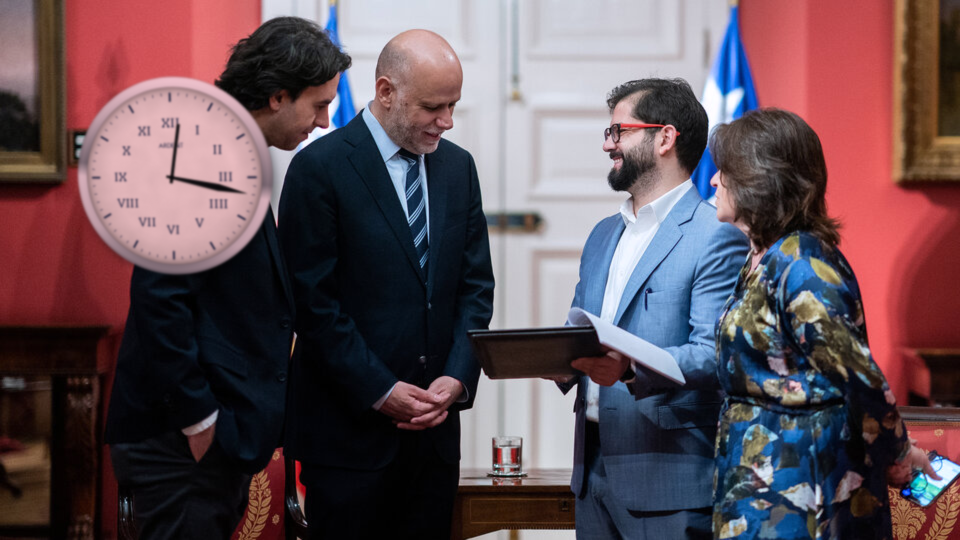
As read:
12:17
